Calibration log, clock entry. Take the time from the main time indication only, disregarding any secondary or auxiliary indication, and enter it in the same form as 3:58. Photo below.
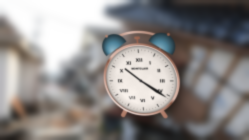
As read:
10:21
